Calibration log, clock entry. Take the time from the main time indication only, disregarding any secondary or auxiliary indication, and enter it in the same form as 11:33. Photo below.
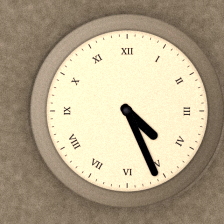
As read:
4:26
